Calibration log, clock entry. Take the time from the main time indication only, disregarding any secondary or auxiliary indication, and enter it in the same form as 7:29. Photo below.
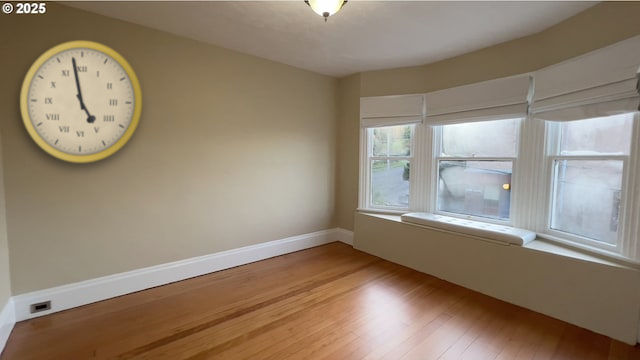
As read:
4:58
